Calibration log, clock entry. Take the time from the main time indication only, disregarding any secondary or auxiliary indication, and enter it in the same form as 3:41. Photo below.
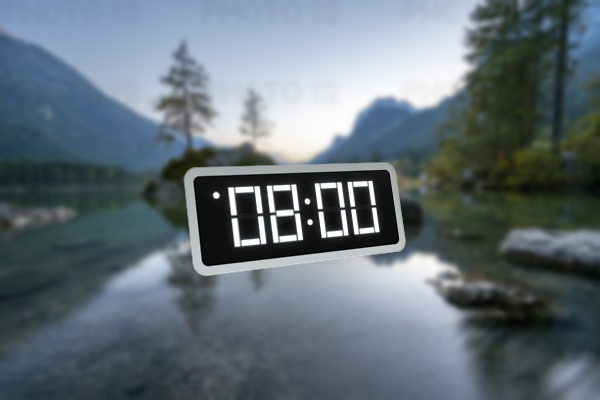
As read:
8:00
